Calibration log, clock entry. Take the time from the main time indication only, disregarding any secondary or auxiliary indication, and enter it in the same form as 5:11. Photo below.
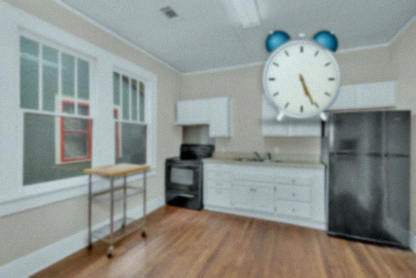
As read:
5:26
